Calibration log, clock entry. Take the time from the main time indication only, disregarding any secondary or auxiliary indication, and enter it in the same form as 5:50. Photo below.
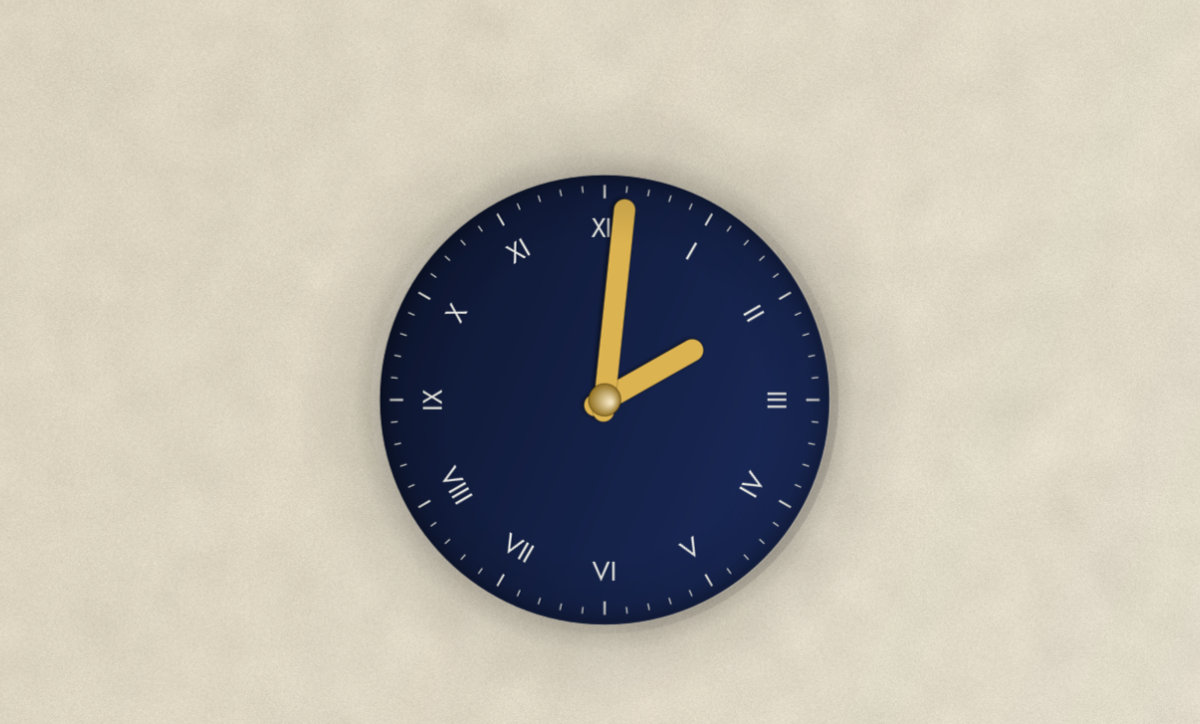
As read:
2:01
